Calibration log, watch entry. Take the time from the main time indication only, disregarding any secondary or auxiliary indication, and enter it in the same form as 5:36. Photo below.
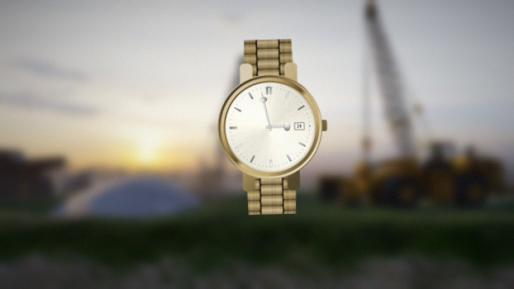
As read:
2:58
